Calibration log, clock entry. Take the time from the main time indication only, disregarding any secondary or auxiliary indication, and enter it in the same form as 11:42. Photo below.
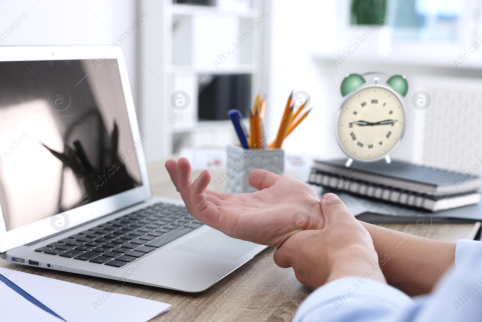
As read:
9:14
